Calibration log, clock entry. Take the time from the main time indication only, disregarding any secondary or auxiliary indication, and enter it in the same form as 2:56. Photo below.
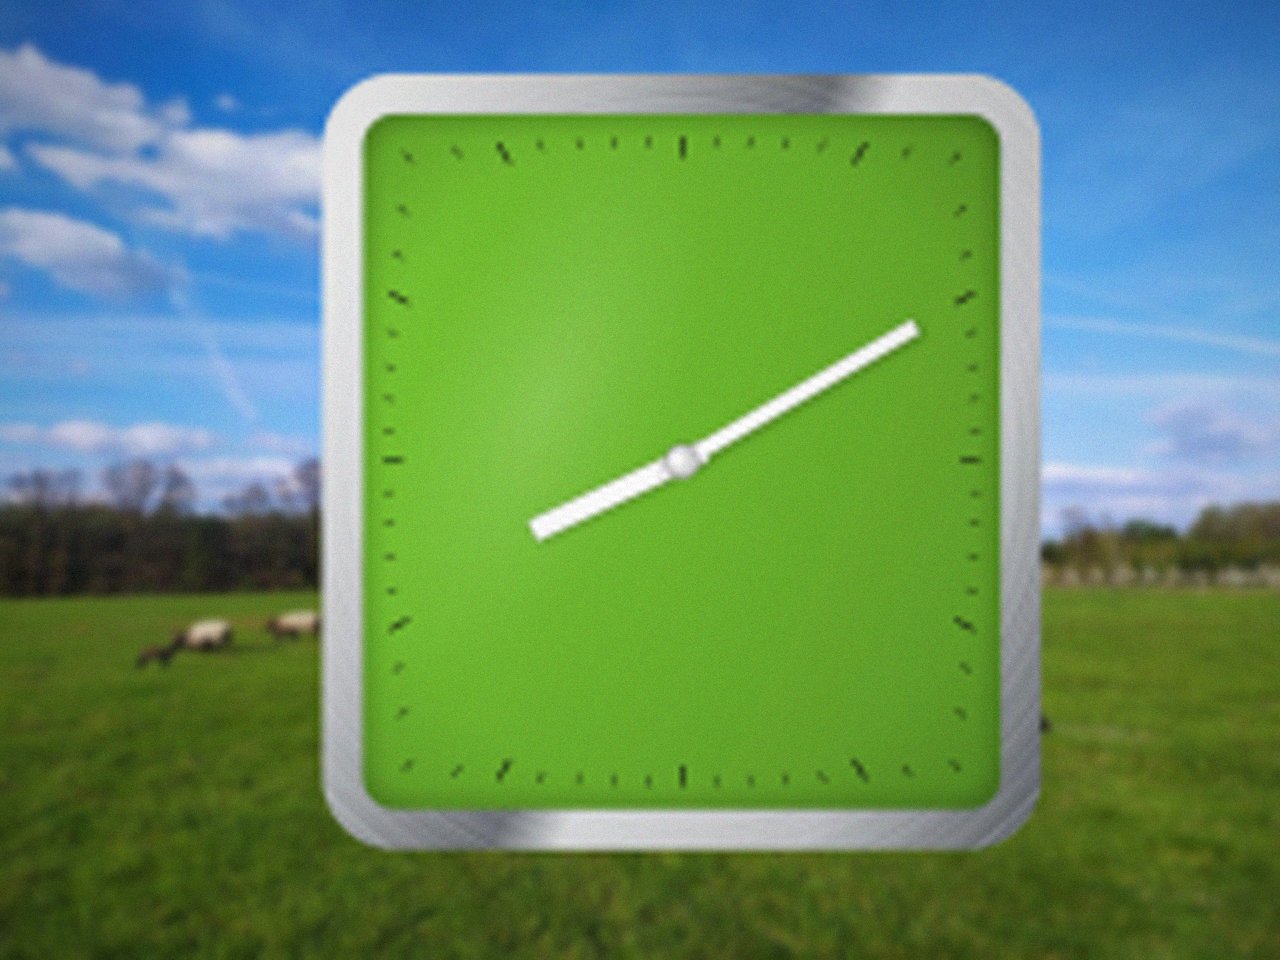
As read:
8:10
